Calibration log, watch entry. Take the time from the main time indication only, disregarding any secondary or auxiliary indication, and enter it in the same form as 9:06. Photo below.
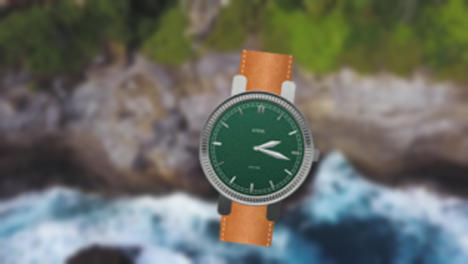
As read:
2:17
